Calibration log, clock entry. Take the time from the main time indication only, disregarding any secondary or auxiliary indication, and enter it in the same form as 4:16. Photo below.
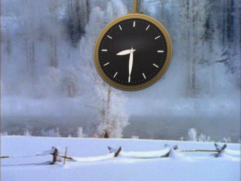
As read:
8:30
